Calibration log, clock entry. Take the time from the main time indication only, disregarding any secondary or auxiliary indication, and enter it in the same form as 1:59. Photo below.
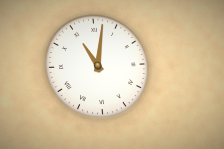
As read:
11:02
